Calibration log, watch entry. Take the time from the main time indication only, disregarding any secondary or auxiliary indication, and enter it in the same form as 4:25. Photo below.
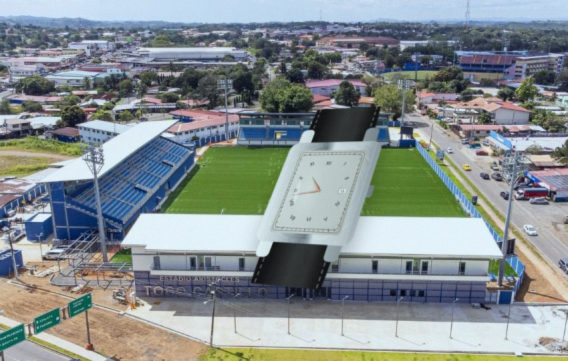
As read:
10:43
